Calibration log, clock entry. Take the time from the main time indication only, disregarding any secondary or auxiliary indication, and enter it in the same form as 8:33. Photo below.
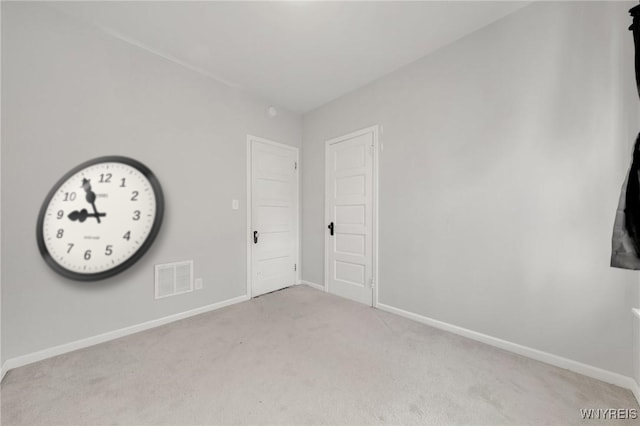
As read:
8:55
